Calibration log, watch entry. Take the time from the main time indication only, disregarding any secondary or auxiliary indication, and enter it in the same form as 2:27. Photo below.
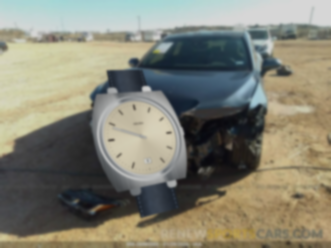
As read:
9:49
